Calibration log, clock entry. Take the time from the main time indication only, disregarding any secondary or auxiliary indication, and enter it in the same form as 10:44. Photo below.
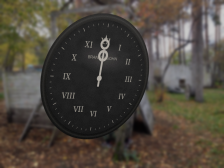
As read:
12:00
